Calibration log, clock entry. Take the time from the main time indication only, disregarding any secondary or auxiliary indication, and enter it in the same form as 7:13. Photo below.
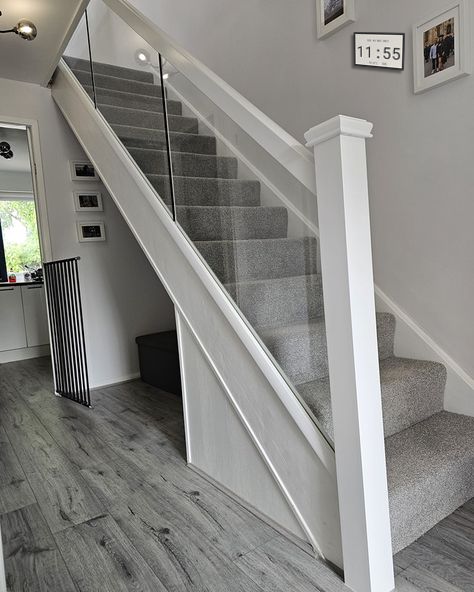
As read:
11:55
